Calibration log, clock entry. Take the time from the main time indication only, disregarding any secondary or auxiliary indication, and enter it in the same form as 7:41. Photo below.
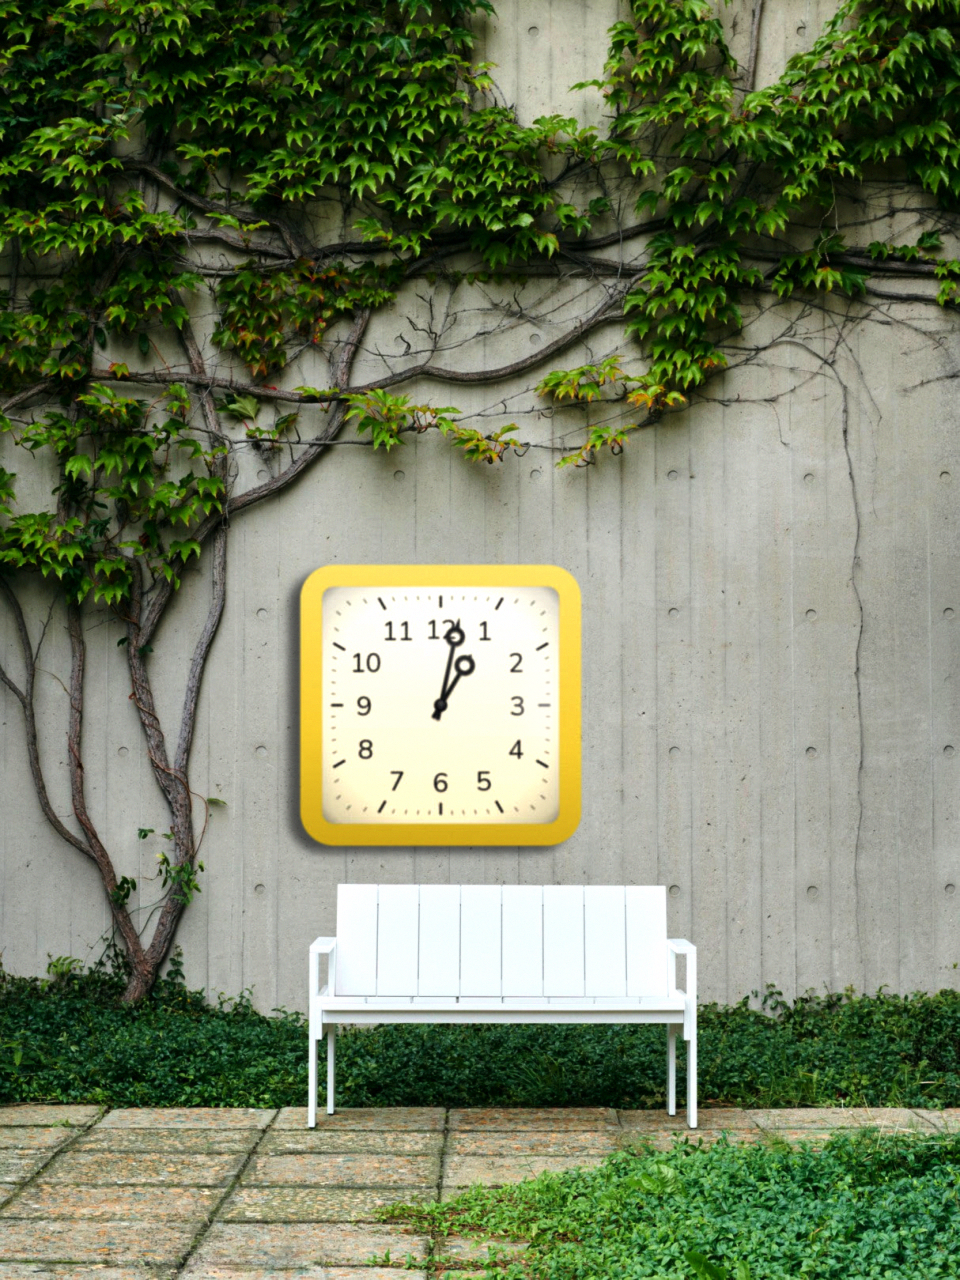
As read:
1:02
